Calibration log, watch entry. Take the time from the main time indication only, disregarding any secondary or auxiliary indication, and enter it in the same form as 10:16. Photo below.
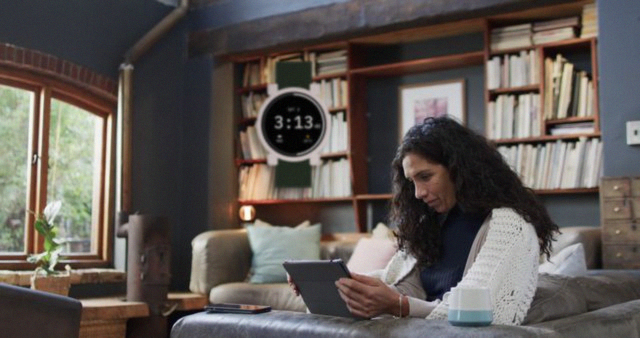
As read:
3:13
